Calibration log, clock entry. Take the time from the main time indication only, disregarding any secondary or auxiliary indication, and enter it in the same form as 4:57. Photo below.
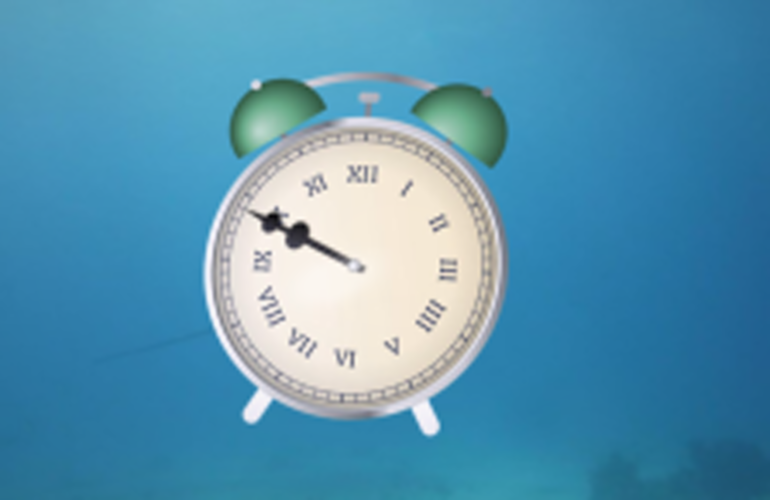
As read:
9:49
